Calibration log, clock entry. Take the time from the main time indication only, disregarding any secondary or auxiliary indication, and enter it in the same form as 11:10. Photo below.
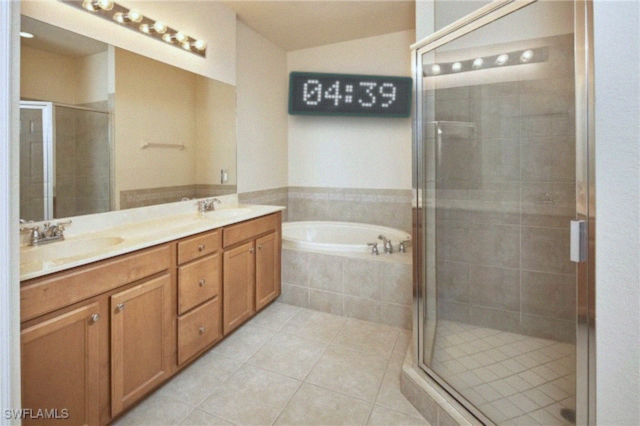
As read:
4:39
